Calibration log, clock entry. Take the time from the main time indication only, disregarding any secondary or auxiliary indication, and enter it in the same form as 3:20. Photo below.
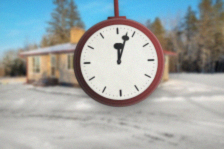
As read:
12:03
